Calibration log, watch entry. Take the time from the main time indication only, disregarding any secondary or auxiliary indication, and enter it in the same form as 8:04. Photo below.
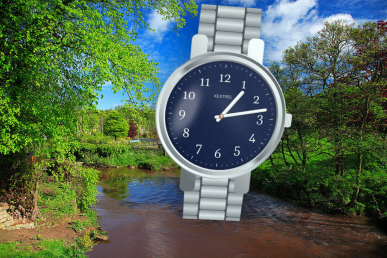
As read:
1:13
